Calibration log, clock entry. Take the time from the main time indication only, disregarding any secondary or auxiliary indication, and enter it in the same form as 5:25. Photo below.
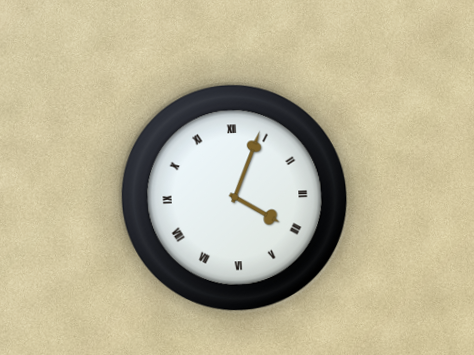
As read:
4:04
